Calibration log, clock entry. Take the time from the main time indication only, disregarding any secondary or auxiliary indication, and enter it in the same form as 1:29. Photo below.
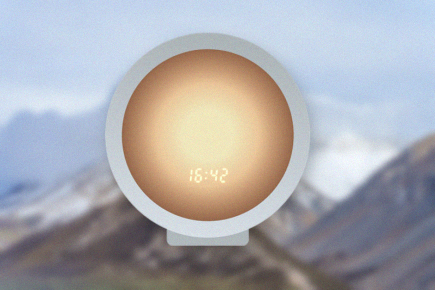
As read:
16:42
